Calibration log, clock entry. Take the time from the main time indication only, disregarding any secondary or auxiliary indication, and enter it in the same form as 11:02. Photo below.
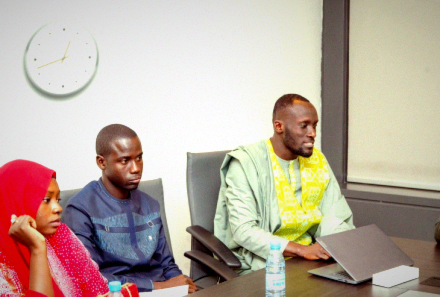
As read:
12:42
